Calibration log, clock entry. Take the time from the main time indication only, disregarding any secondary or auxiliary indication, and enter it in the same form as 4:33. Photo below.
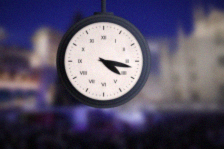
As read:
4:17
